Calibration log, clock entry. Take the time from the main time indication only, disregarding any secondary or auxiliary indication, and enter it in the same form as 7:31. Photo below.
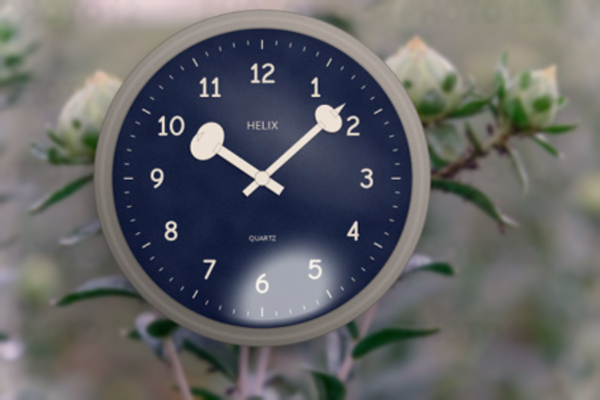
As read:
10:08
